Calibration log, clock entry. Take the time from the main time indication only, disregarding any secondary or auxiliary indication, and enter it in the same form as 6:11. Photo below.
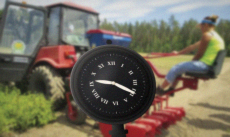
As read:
9:20
